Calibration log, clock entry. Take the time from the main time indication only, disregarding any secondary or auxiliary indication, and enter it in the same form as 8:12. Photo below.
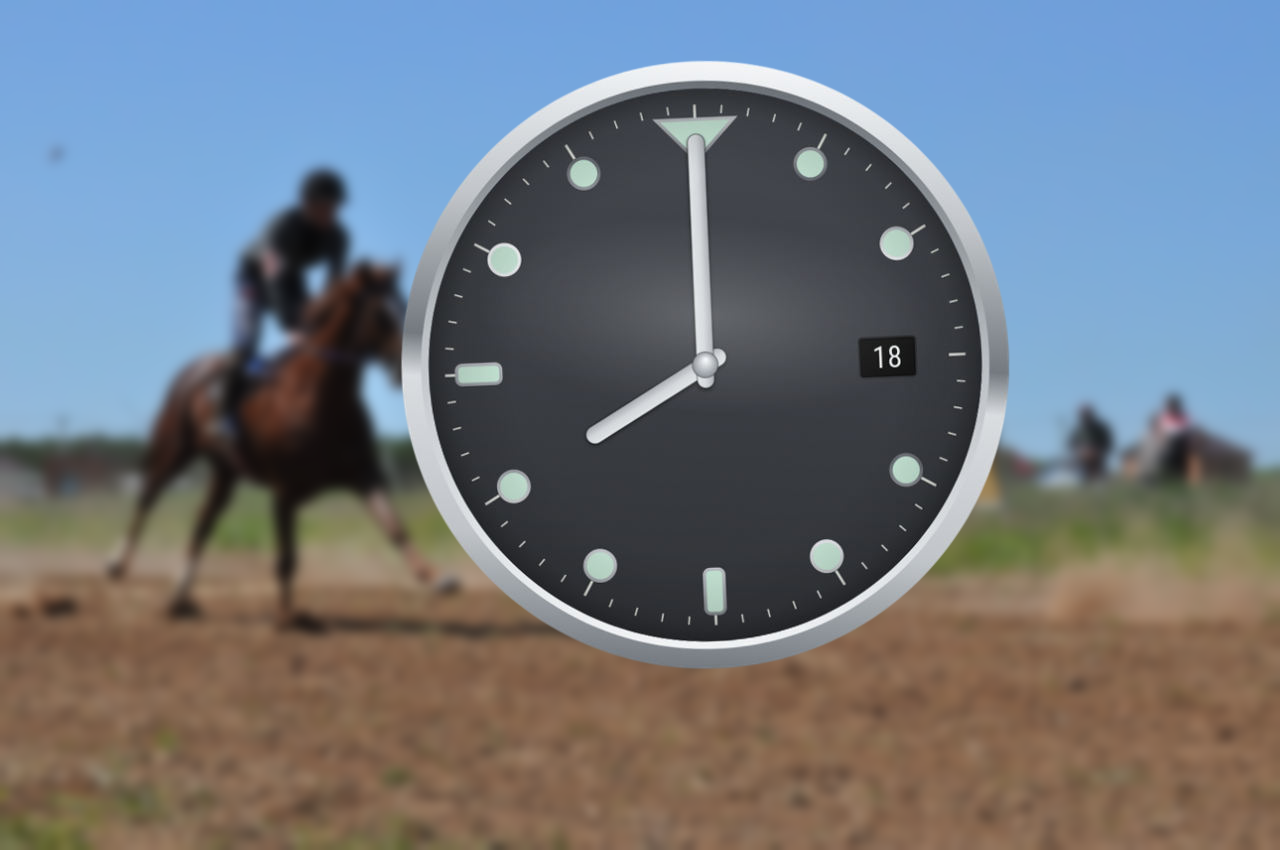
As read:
8:00
